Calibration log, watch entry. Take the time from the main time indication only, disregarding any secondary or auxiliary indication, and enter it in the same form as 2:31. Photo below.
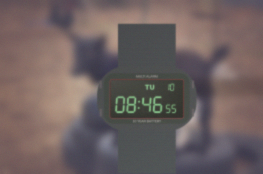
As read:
8:46
